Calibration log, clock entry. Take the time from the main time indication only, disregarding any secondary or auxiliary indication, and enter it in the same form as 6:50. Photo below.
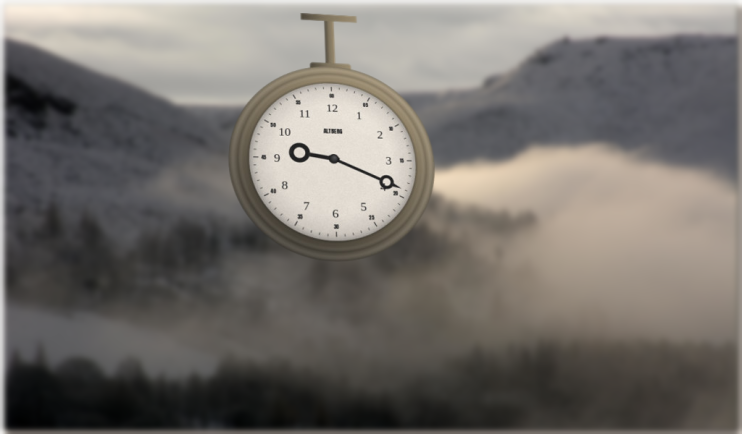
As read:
9:19
